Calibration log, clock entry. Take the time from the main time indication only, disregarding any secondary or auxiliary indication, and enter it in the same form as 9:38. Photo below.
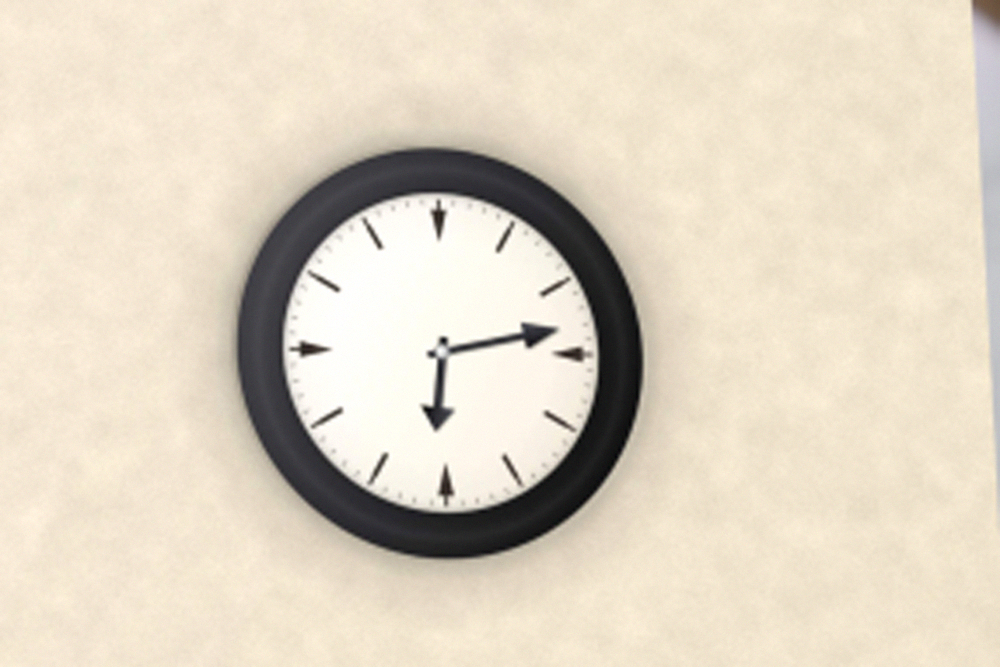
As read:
6:13
